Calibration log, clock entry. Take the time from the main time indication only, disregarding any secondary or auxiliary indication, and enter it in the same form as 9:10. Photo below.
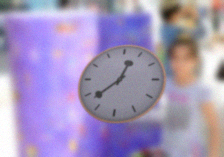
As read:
12:38
